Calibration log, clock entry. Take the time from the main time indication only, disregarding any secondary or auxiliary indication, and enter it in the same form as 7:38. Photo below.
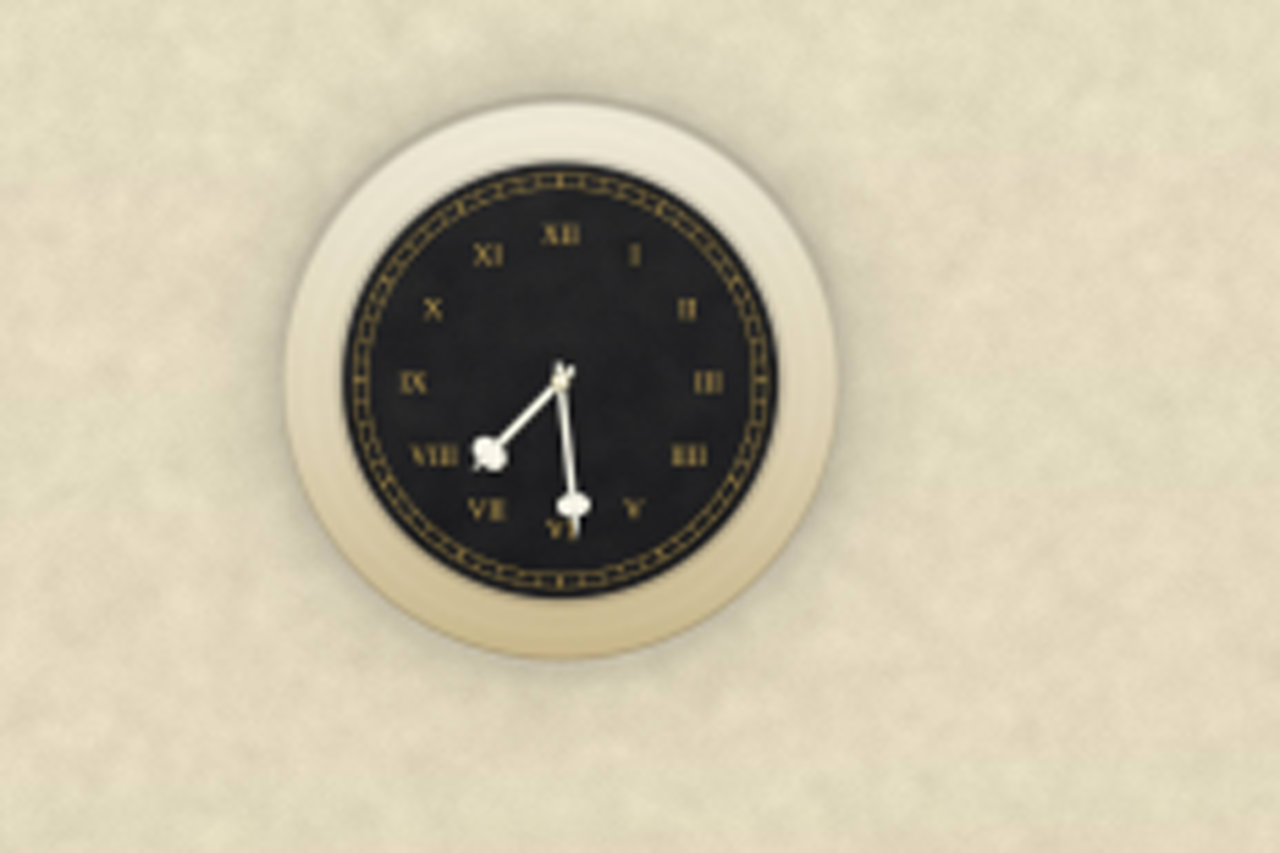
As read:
7:29
